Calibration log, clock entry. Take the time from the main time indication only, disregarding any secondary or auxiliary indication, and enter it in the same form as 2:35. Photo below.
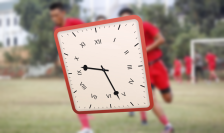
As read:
9:27
